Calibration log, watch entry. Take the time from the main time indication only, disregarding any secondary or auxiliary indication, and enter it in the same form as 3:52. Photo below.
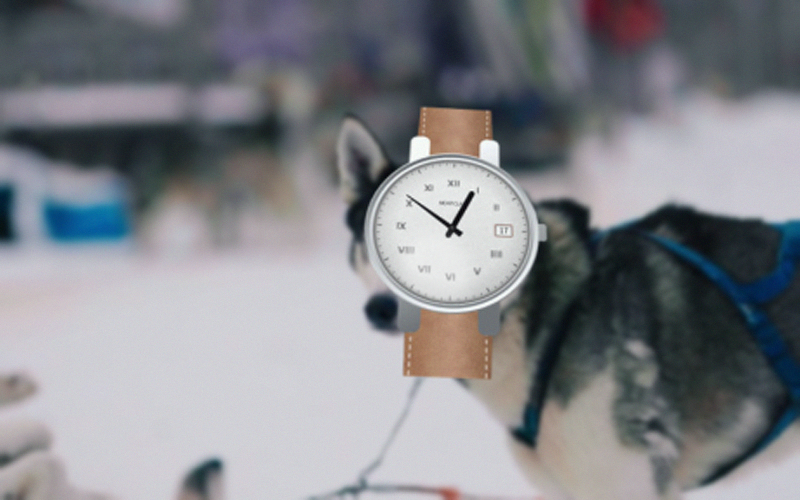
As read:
12:51
